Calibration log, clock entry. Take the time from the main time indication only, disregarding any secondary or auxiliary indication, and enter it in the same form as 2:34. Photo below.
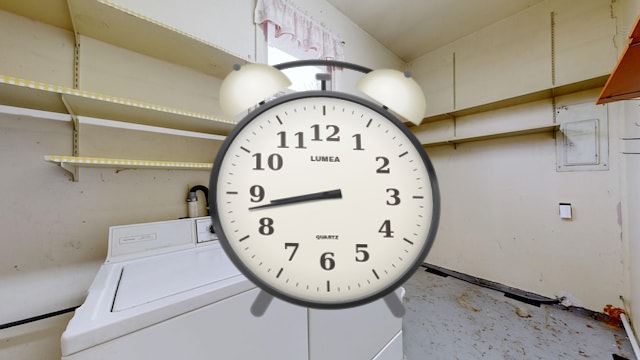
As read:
8:43
